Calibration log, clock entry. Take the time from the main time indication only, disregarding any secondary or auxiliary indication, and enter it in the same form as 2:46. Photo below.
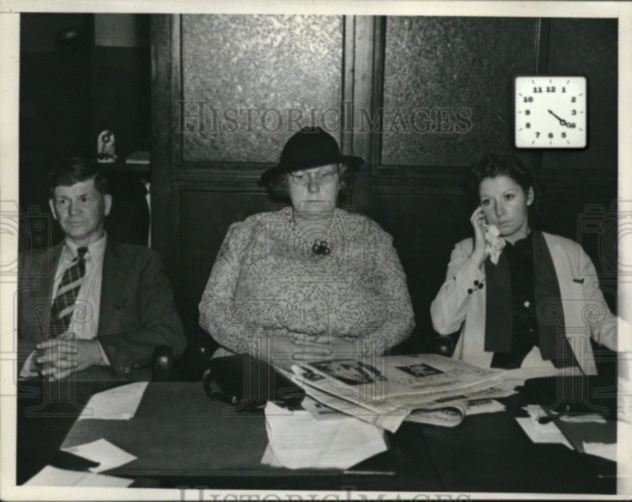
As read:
4:21
